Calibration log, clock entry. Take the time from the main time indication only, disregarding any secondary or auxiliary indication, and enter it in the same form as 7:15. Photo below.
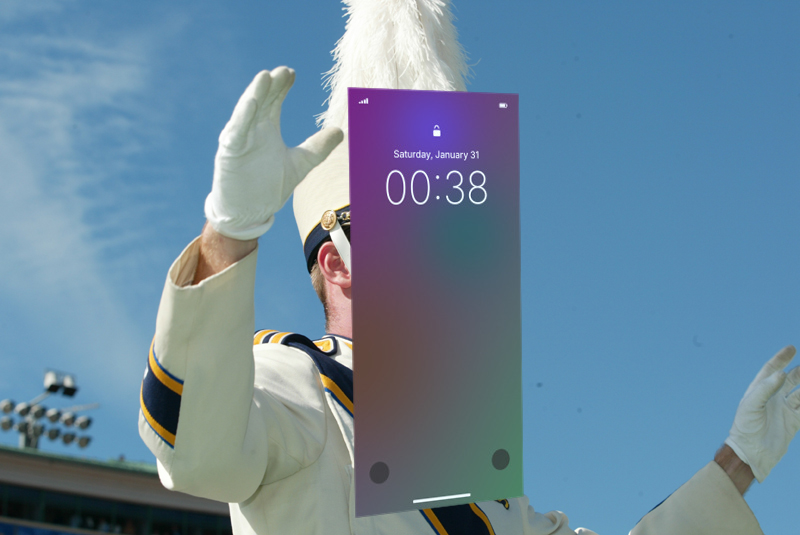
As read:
0:38
